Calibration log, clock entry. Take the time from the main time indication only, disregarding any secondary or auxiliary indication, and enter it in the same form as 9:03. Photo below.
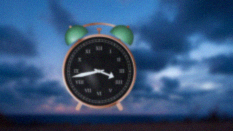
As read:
3:43
